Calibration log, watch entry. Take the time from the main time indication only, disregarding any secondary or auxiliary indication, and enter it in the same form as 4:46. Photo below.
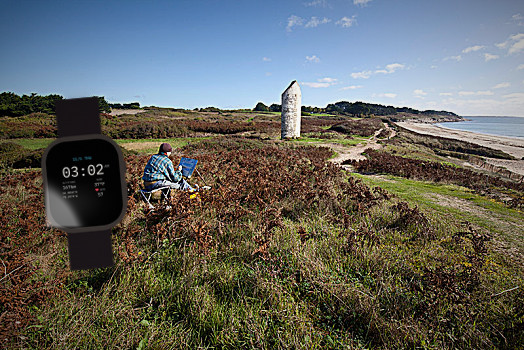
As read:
3:02
